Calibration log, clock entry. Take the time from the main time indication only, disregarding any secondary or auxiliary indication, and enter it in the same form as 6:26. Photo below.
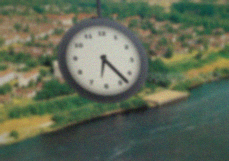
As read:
6:23
